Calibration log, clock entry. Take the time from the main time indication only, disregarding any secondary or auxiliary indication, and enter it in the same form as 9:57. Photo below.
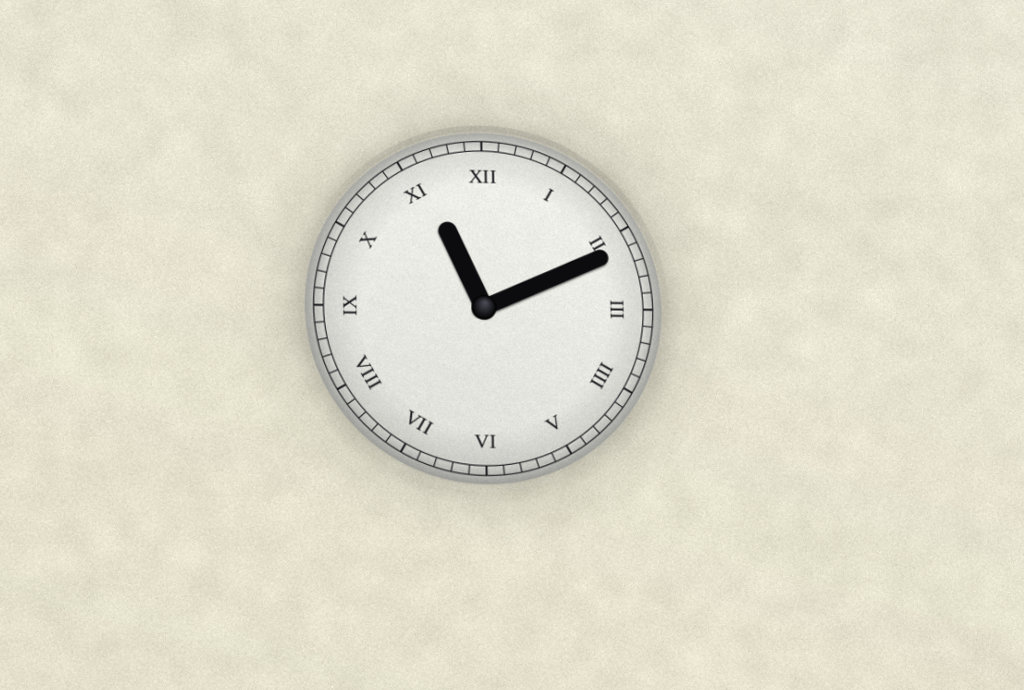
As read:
11:11
